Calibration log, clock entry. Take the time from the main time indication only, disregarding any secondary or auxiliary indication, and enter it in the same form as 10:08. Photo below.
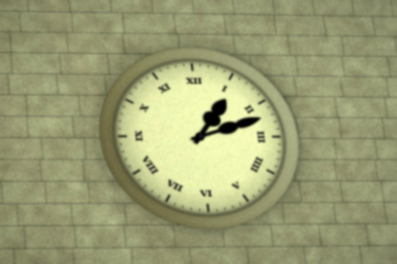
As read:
1:12
